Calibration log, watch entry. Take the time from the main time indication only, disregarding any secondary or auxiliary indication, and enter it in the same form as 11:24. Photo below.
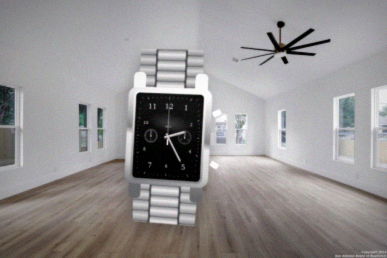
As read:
2:25
